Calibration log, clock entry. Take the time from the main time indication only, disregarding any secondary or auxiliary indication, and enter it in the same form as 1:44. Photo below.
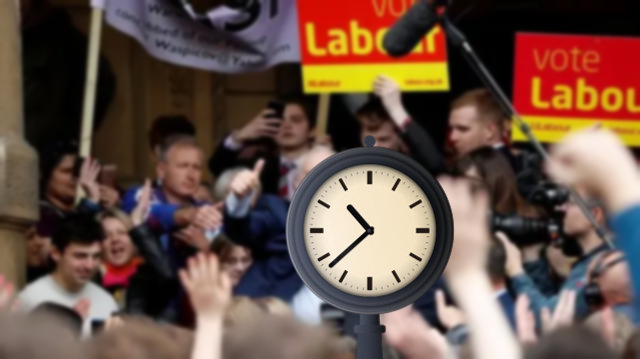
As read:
10:38
